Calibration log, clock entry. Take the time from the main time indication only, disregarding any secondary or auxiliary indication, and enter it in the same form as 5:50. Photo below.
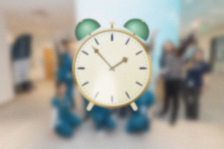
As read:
1:53
